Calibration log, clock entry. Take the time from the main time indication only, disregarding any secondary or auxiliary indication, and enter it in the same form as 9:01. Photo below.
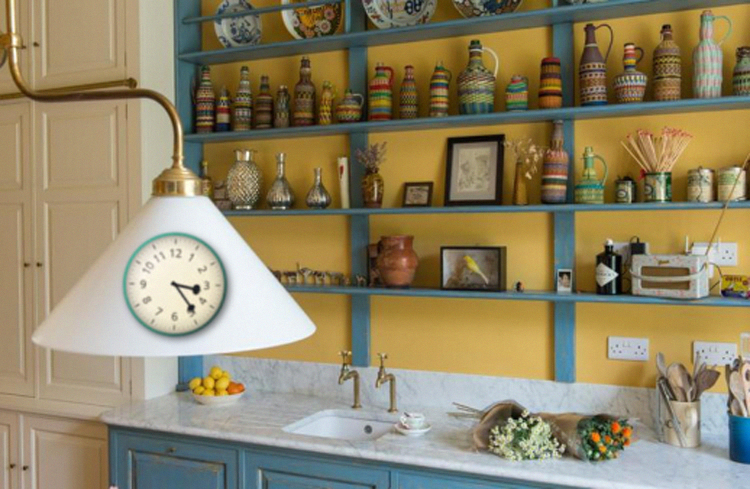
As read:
3:24
